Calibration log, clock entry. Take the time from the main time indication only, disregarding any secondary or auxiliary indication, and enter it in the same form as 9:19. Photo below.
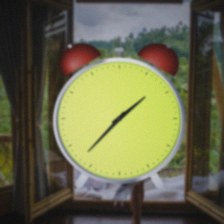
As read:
1:37
